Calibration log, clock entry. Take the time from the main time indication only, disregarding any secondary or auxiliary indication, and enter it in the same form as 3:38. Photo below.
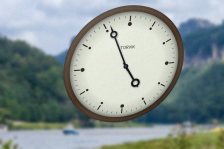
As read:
4:56
